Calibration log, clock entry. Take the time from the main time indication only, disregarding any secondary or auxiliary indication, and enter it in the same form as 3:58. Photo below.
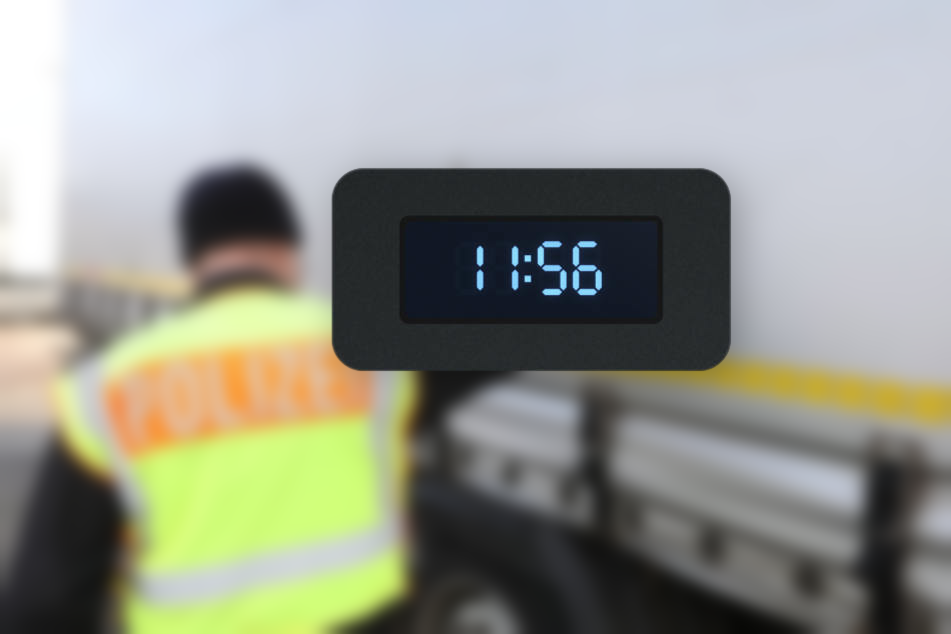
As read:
11:56
